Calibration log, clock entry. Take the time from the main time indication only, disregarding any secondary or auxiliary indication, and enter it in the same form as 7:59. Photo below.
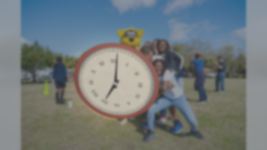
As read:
7:01
